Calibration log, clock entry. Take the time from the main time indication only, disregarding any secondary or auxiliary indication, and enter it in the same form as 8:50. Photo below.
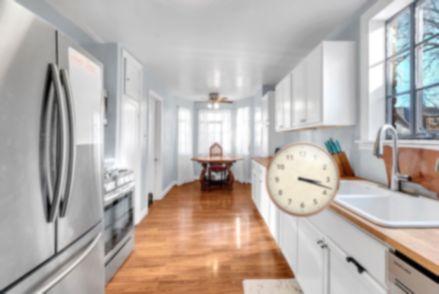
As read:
3:18
